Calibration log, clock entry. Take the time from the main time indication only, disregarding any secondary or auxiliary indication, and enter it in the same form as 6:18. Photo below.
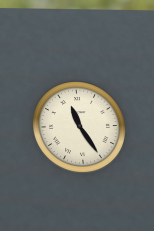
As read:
11:25
